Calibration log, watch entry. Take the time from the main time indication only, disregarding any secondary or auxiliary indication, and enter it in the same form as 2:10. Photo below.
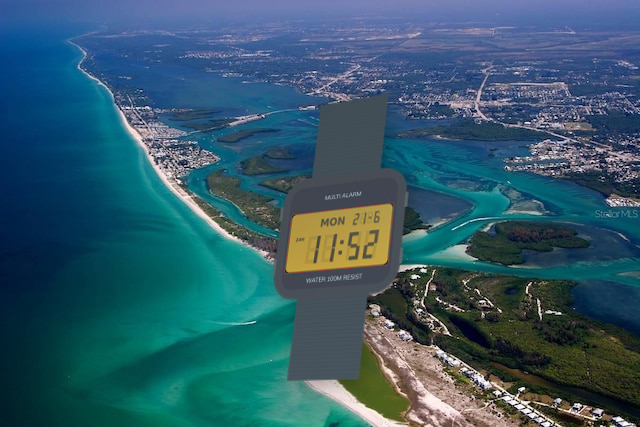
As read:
11:52
